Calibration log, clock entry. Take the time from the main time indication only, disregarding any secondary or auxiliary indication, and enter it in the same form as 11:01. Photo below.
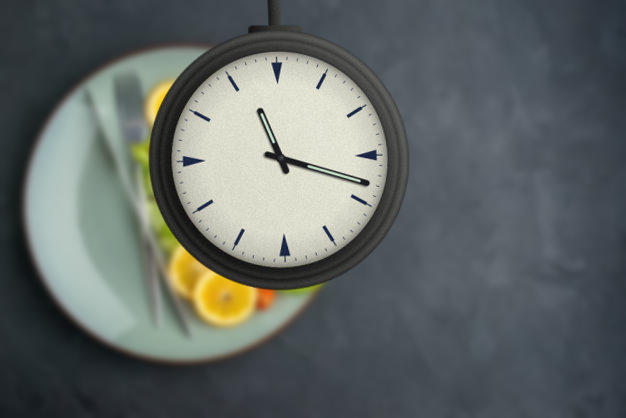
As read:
11:18
